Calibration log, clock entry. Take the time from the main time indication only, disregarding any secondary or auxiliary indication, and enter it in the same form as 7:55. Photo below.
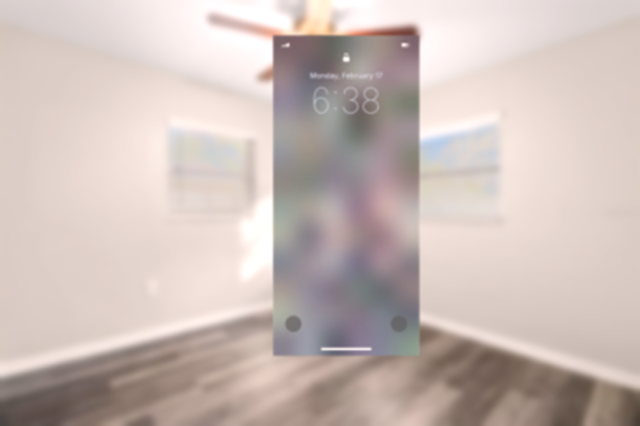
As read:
6:38
